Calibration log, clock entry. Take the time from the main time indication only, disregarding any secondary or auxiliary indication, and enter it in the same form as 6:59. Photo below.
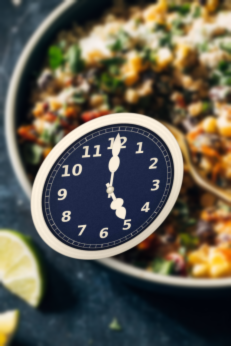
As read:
5:00
